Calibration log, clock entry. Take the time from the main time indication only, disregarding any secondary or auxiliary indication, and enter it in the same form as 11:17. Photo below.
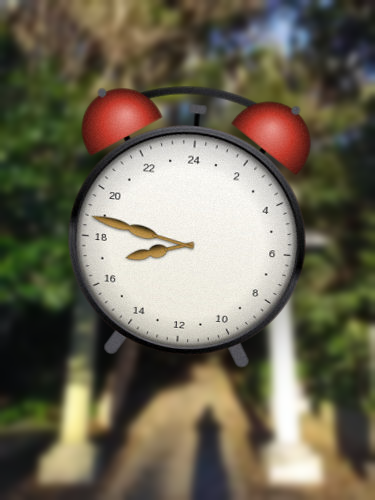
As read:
16:47
